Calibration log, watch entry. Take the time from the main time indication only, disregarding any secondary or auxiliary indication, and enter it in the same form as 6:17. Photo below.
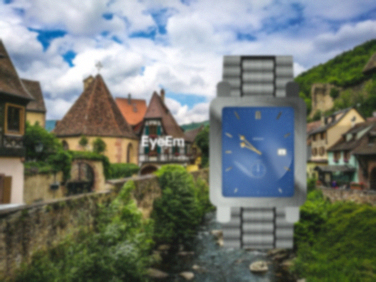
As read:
9:52
